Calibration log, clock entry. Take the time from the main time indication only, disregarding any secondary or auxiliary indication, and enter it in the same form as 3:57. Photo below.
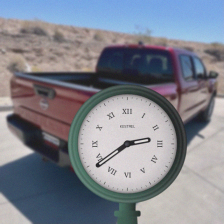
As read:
2:39
